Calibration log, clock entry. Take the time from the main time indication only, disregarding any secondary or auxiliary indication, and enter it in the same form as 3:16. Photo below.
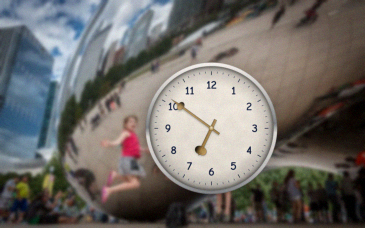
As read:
6:51
